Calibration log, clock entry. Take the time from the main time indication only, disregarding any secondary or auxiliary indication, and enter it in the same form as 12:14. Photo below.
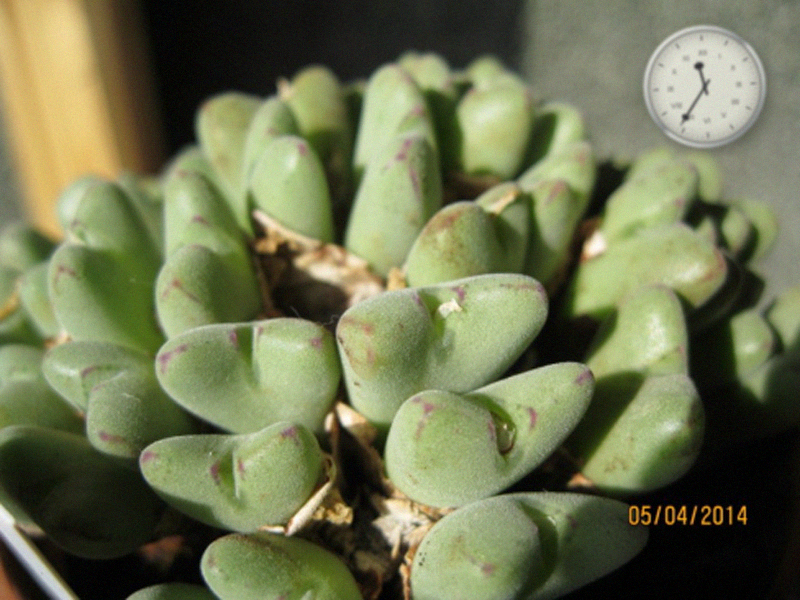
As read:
11:36
